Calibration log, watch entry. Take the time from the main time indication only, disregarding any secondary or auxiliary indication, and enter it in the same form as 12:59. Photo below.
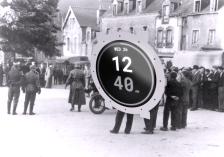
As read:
12:40
